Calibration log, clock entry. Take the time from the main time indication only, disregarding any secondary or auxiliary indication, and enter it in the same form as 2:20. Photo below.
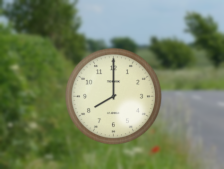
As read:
8:00
